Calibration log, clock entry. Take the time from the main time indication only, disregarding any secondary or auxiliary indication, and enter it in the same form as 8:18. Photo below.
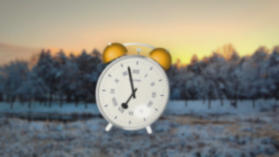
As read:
6:57
